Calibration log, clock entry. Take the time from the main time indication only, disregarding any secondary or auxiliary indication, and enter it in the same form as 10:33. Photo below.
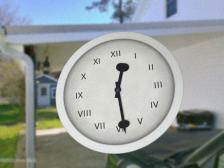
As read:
12:29
